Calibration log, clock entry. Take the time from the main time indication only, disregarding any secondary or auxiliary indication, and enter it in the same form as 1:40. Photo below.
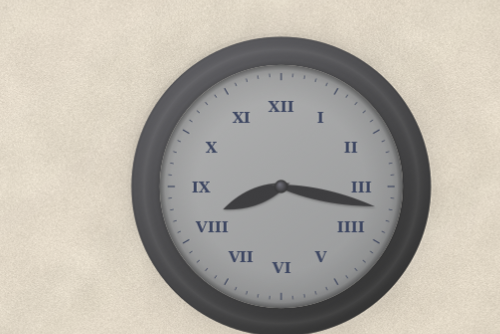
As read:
8:17
